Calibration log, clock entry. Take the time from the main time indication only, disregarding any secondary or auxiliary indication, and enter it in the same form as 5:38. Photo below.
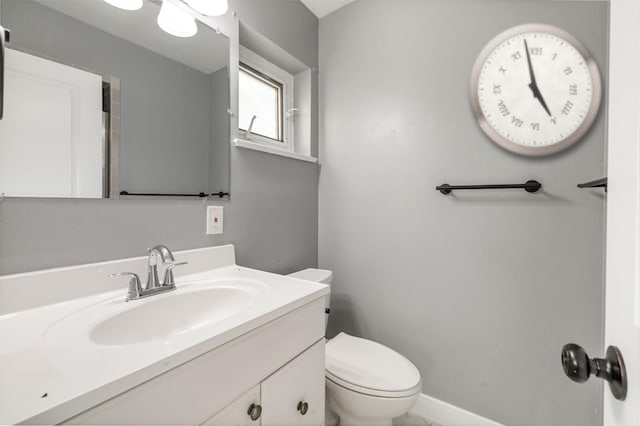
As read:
4:58
